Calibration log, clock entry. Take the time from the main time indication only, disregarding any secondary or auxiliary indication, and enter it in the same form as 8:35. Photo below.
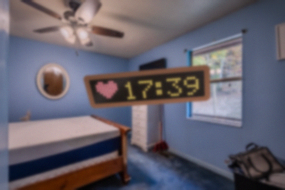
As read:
17:39
